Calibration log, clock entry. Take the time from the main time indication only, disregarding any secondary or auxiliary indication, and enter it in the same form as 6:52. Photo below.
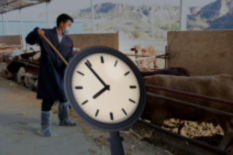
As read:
7:54
